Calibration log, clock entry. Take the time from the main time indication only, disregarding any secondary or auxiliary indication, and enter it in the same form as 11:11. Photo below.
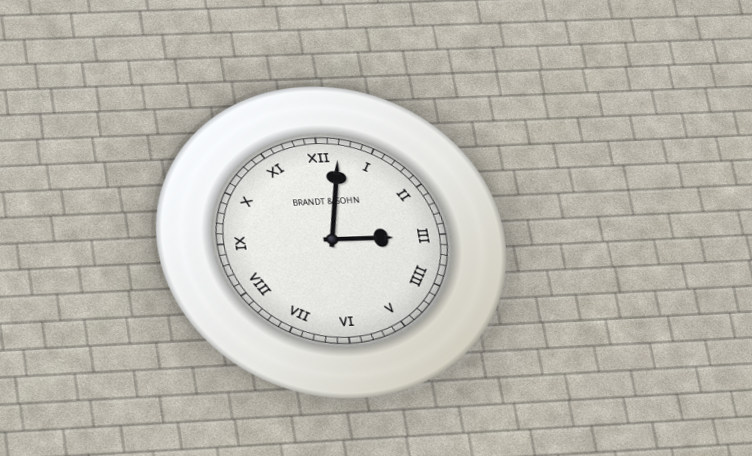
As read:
3:02
